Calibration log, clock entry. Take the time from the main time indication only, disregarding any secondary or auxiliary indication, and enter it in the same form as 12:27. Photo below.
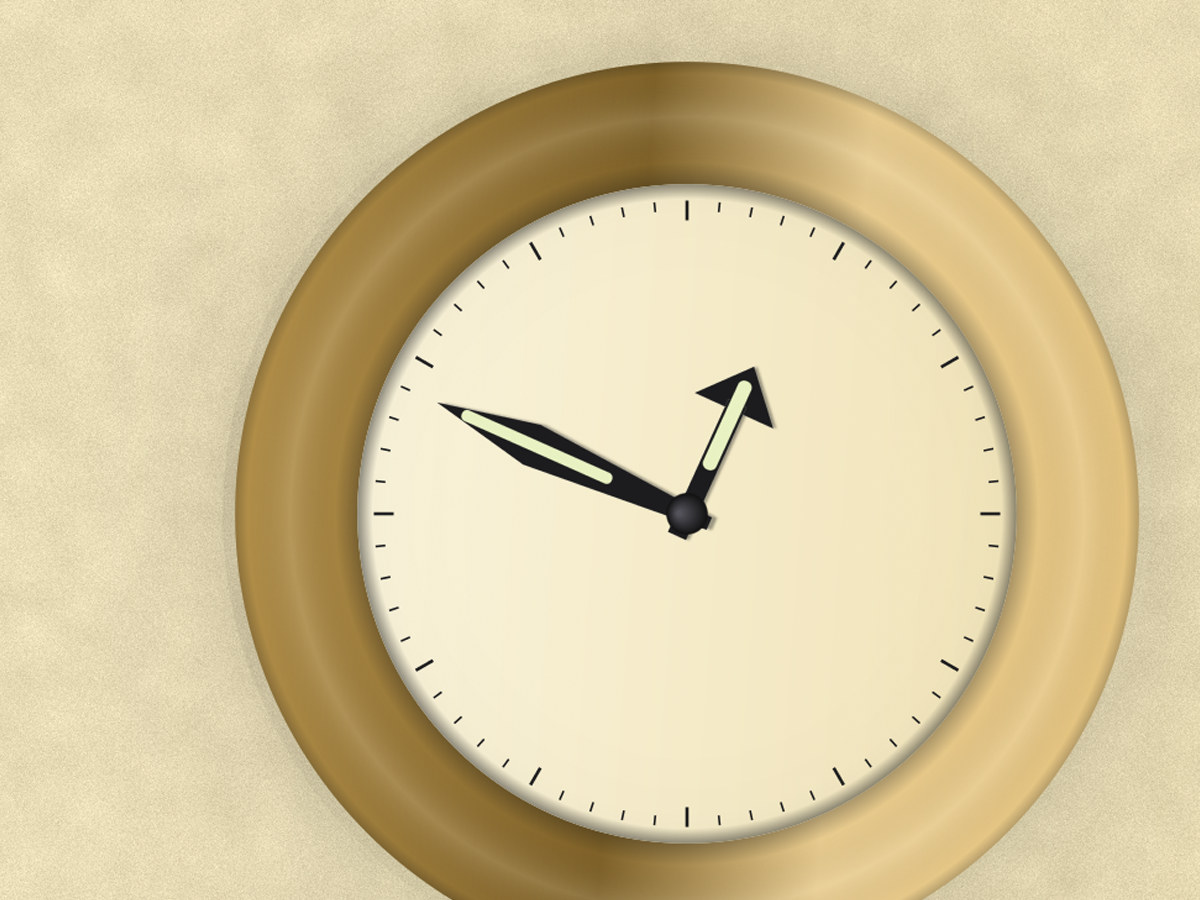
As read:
12:49
